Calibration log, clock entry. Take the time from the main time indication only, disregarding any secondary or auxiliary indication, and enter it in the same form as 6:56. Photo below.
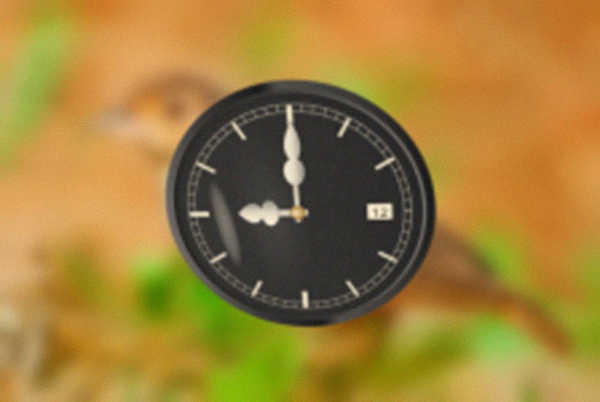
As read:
9:00
